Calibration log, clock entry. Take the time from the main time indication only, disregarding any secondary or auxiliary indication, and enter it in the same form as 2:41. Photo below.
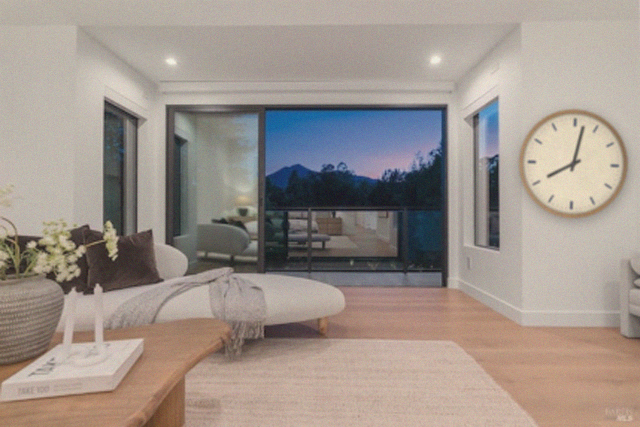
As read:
8:02
